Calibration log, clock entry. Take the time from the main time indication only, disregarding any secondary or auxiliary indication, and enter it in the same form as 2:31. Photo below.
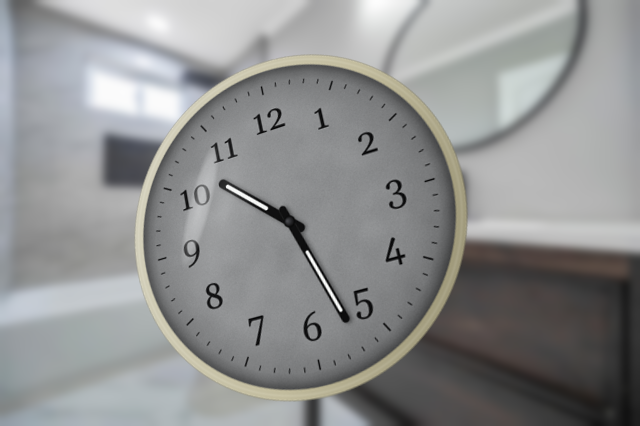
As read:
10:27
